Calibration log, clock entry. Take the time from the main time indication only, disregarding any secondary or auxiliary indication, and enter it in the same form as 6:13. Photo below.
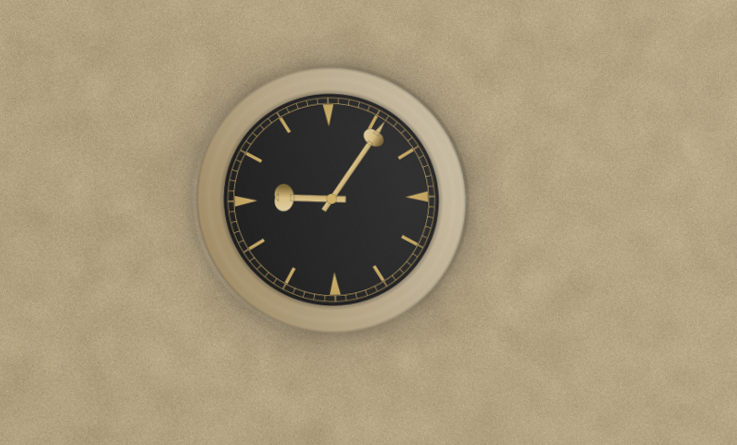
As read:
9:06
